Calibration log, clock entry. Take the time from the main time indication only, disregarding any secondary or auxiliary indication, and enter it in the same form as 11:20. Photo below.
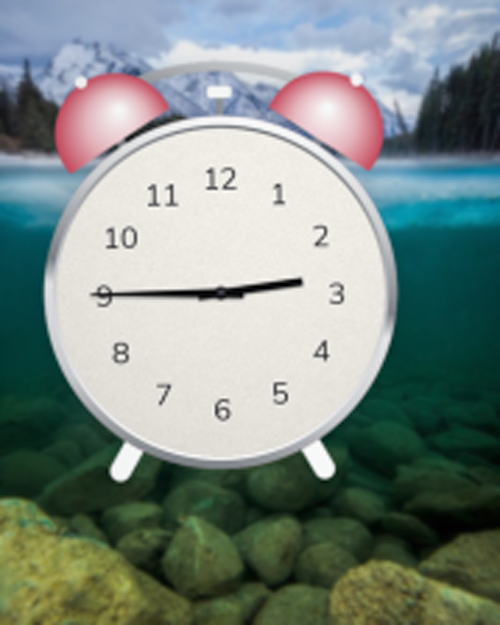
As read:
2:45
